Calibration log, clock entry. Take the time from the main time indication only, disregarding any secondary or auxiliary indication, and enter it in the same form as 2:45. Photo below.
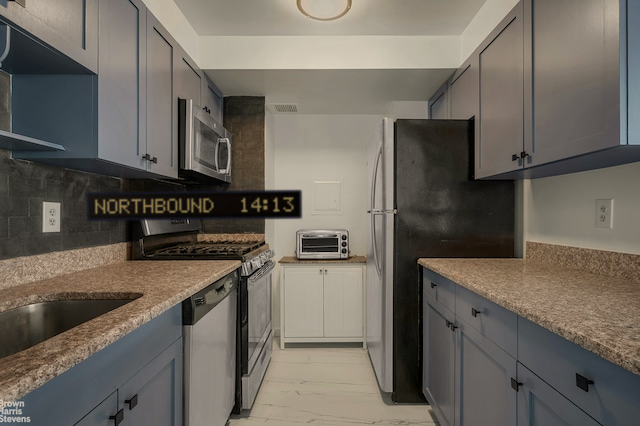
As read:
14:13
